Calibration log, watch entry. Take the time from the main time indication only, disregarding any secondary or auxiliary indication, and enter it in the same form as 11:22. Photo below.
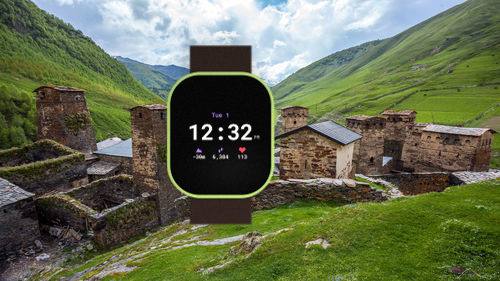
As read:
12:32
